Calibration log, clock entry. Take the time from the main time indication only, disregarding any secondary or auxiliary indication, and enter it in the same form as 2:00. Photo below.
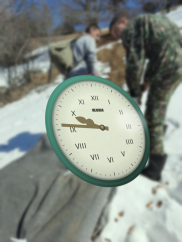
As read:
9:46
